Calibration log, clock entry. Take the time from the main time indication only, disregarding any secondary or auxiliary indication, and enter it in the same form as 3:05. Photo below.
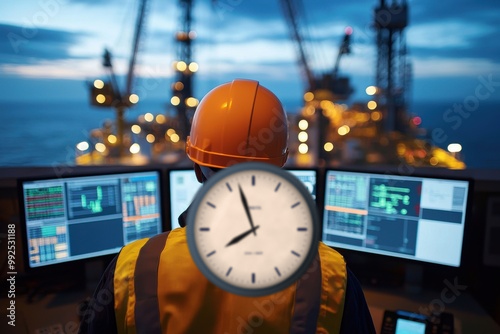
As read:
7:57
